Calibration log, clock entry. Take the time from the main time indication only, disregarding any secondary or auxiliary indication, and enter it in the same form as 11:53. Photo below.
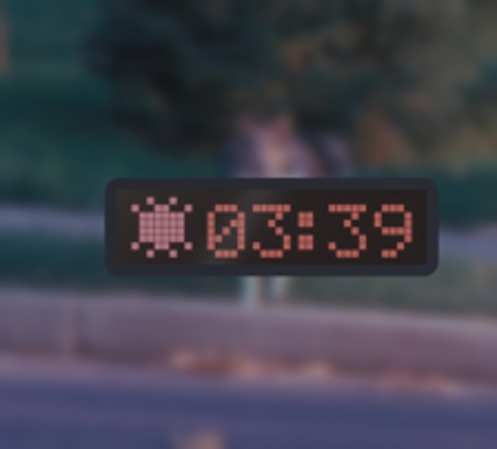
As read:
3:39
